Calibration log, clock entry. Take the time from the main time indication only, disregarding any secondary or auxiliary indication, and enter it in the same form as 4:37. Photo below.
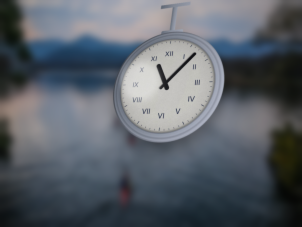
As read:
11:07
